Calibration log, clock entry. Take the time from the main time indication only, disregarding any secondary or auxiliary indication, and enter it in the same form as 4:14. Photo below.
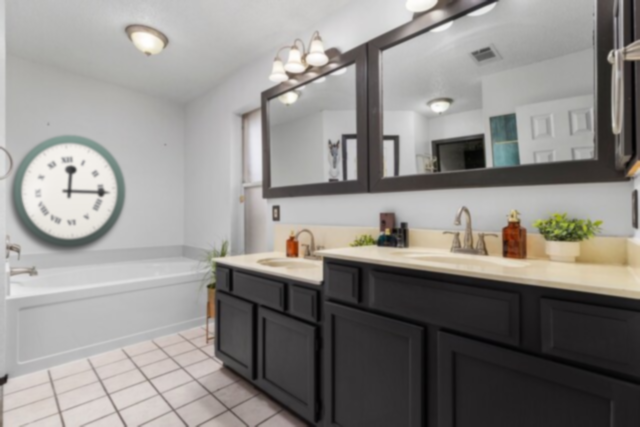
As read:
12:16
